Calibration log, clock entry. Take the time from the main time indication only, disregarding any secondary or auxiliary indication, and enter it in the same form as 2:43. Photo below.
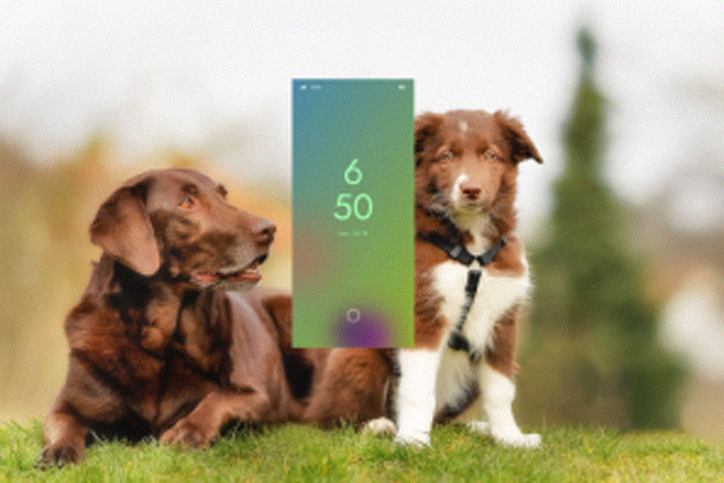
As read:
6:50
